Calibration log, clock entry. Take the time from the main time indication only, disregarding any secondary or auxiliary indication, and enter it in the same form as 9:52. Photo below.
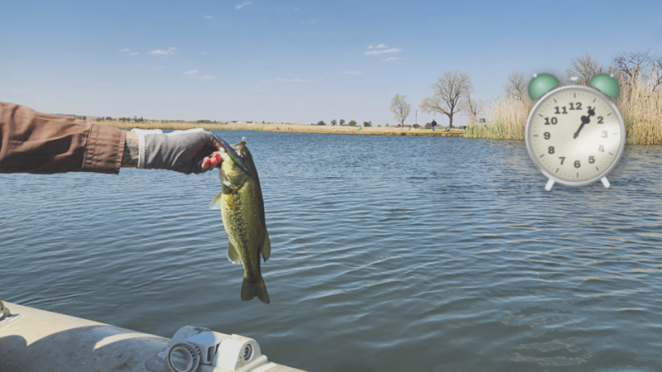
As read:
1:06
